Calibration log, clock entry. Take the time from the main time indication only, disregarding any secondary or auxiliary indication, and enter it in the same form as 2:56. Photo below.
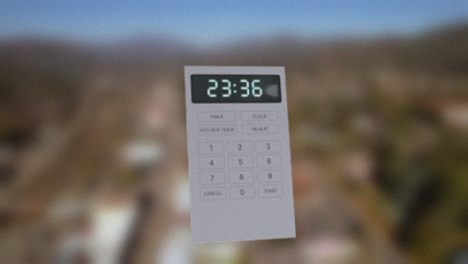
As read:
23:36
